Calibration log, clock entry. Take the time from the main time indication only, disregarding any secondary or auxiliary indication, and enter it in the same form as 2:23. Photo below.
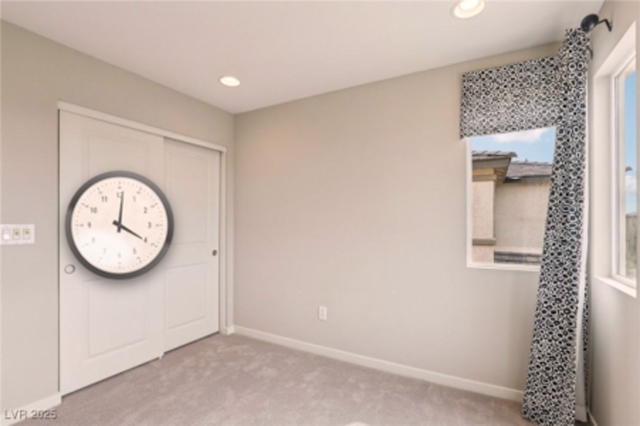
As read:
4:01
